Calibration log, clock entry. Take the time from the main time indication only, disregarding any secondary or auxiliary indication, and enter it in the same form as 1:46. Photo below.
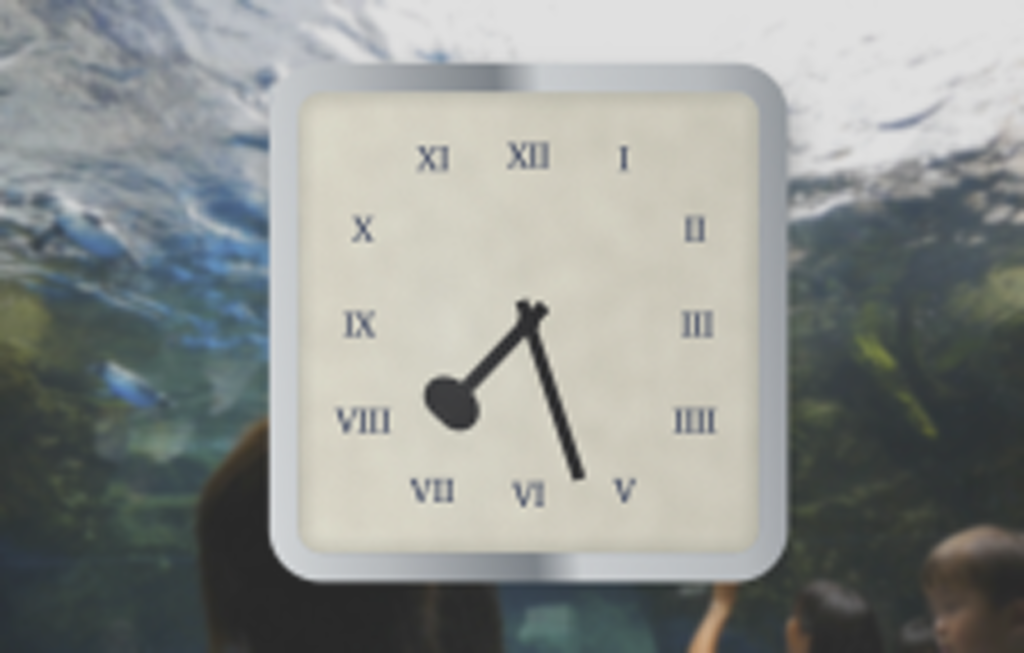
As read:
7:27
